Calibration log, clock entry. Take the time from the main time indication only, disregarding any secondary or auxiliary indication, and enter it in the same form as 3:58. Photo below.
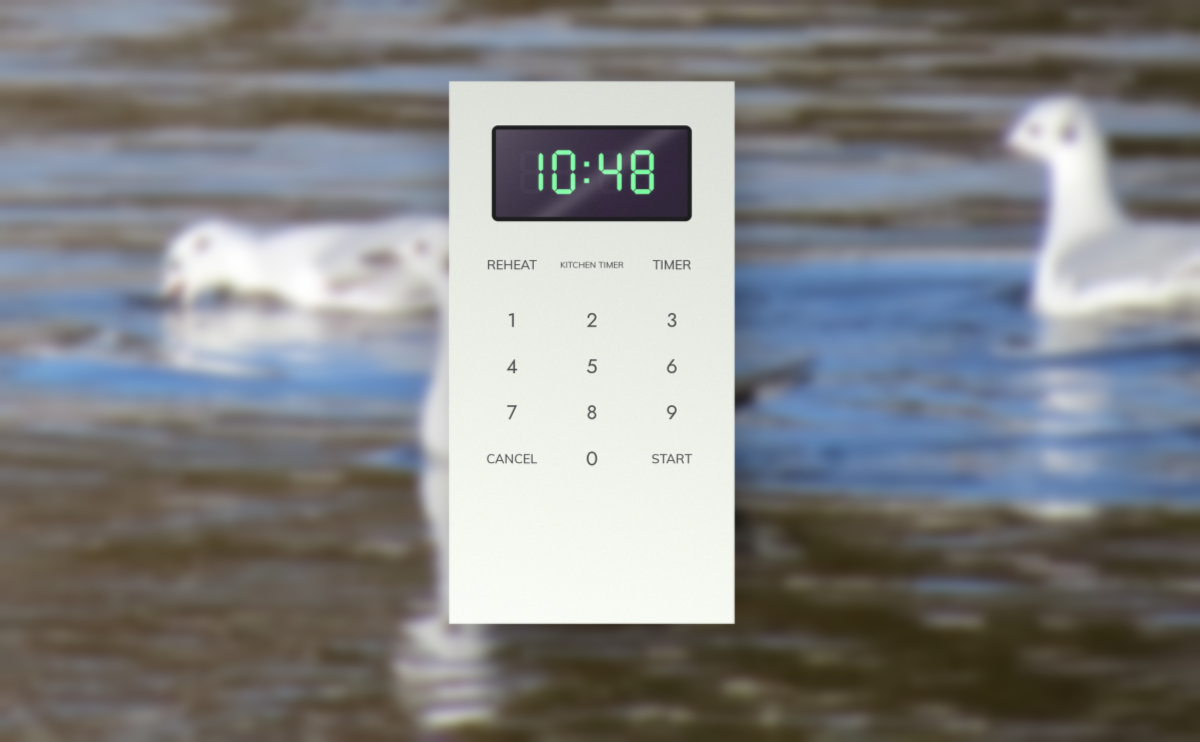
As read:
10:48
